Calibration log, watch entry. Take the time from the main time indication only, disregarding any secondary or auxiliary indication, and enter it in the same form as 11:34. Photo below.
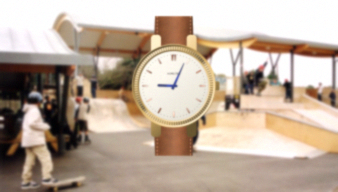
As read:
9:04
